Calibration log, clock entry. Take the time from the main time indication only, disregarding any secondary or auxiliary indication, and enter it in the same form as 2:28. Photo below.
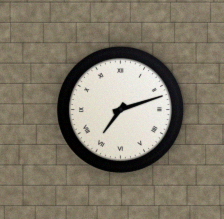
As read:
7:12
